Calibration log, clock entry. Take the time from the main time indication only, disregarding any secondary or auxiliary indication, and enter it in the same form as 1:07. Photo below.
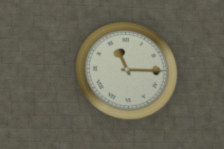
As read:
11:15
